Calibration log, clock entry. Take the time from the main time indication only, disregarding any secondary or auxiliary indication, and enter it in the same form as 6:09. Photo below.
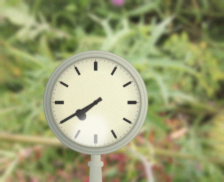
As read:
7:40
